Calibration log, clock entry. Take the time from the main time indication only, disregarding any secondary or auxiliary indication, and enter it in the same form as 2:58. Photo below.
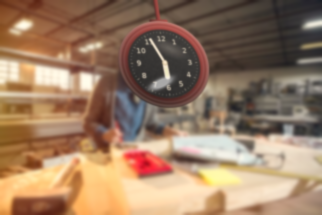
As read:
5:56
